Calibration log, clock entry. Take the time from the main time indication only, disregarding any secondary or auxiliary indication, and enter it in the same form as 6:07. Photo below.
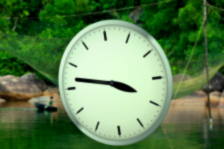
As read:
3:47
